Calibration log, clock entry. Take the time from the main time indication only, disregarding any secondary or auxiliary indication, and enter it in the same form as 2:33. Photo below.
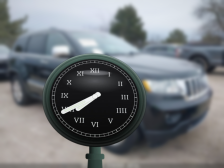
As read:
7:40
